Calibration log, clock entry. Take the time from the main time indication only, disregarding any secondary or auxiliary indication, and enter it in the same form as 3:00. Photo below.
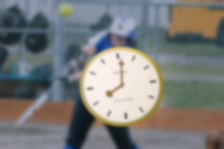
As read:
8:01
